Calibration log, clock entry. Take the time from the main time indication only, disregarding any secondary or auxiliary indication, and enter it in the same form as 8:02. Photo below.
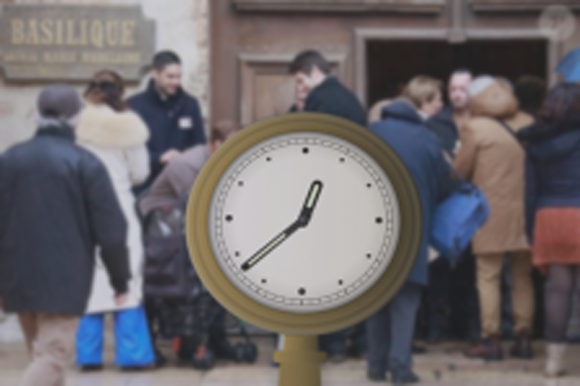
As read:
12:38
